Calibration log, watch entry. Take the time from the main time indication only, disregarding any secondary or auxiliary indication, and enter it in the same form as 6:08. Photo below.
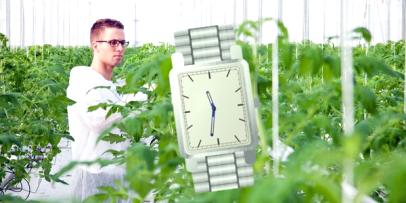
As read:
11:32
